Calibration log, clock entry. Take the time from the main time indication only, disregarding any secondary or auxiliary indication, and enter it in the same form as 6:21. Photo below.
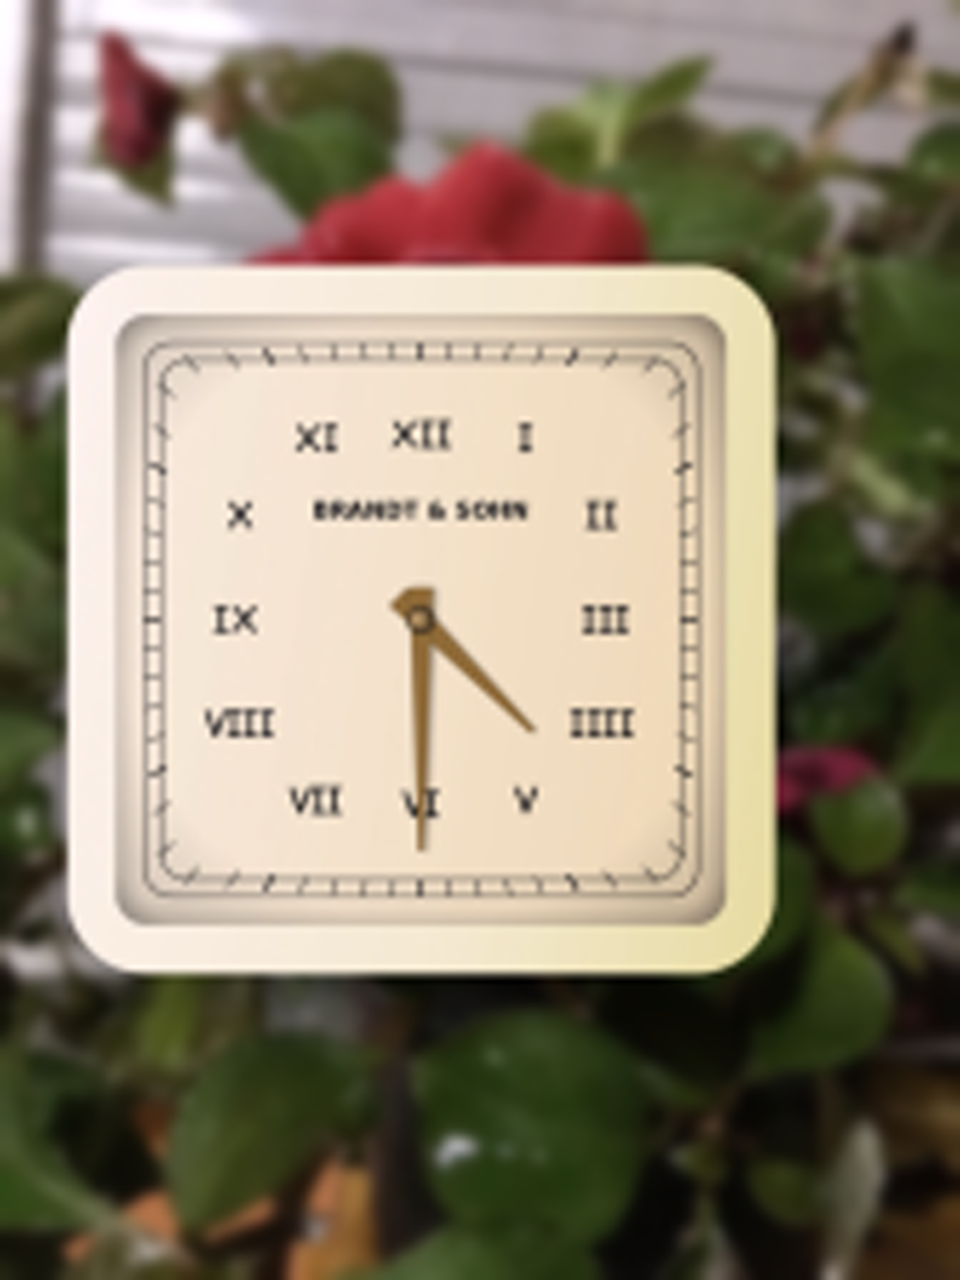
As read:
4:30
